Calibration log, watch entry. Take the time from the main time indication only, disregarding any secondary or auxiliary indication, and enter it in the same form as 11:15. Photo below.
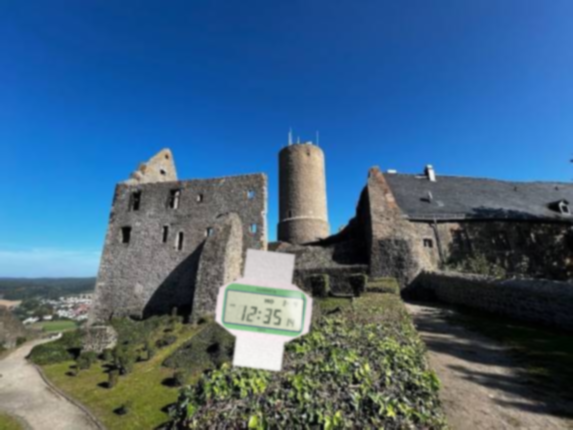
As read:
12:35
